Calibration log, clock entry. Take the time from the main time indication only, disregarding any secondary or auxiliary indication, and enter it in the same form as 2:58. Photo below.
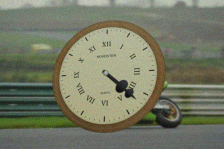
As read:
4:22
